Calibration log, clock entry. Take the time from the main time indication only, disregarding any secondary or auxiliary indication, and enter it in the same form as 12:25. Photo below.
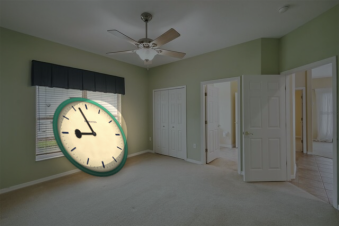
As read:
8:57
